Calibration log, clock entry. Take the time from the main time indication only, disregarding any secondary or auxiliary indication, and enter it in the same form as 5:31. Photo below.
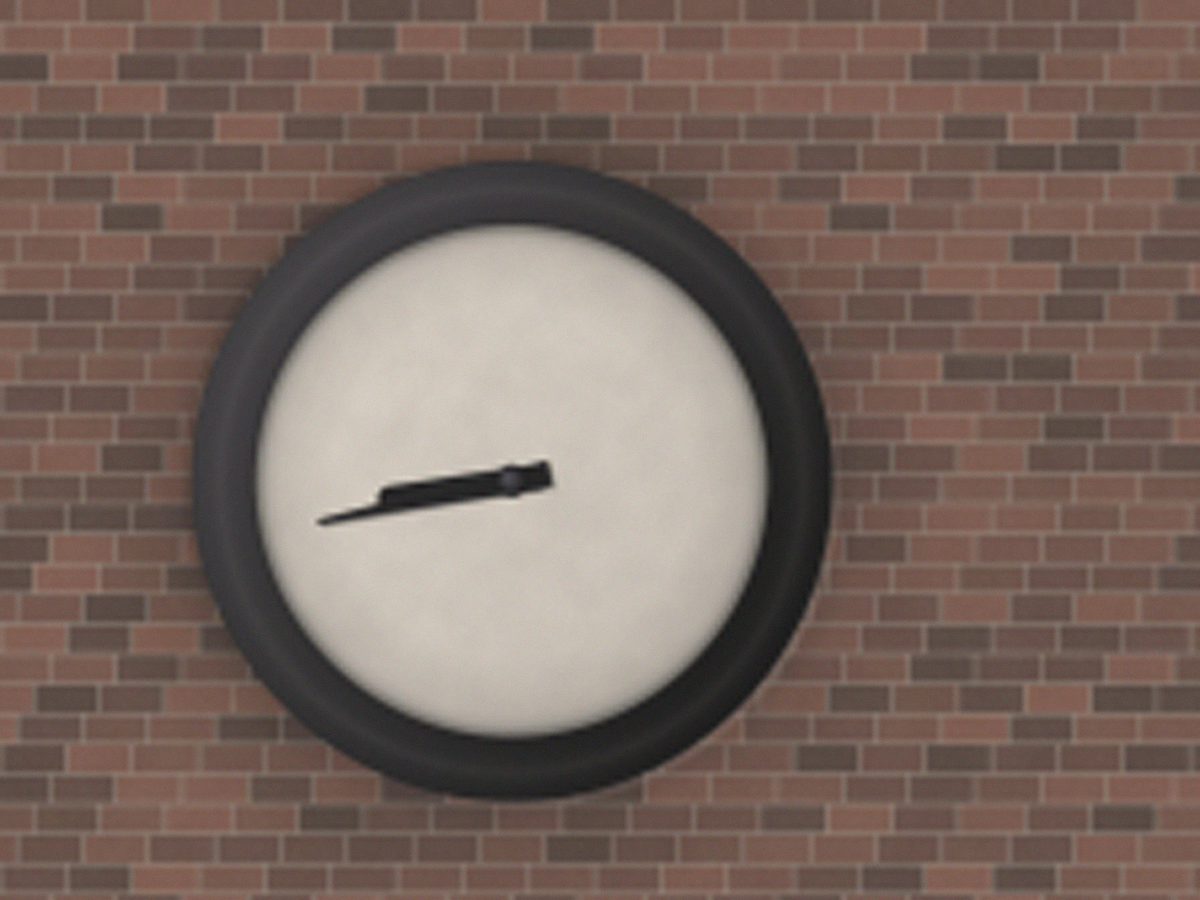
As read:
8:43
